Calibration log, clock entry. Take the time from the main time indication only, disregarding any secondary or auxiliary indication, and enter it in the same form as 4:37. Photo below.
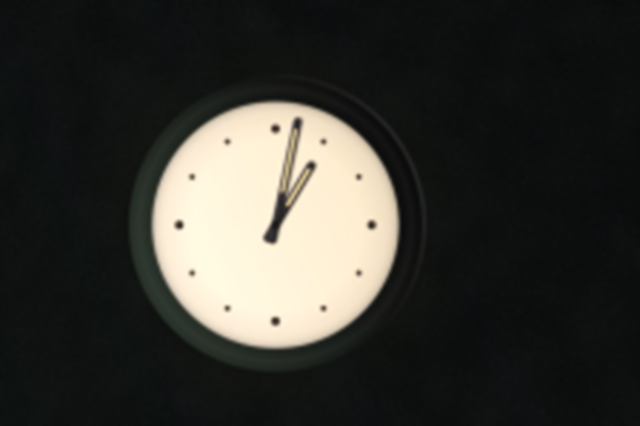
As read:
1:02
